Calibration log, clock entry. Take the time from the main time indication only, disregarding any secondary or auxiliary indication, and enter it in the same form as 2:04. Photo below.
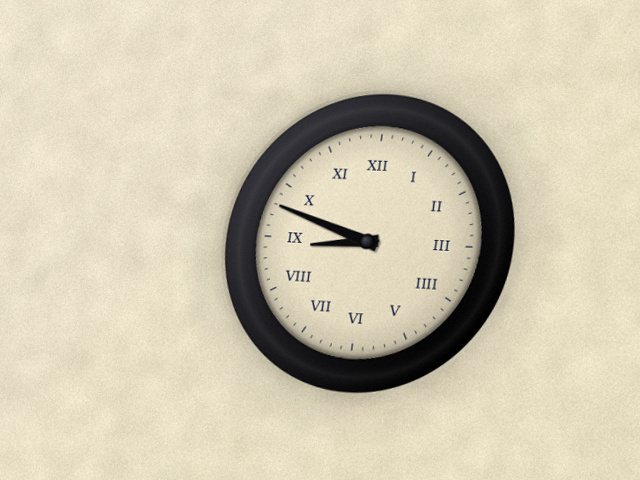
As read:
8:48
